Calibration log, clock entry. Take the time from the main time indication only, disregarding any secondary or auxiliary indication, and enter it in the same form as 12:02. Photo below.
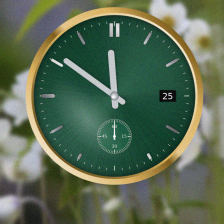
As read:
11:51
